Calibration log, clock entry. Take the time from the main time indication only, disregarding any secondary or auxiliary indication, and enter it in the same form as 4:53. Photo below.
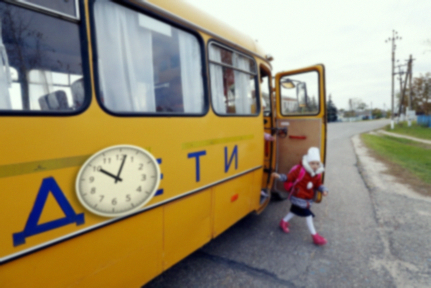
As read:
10:02
